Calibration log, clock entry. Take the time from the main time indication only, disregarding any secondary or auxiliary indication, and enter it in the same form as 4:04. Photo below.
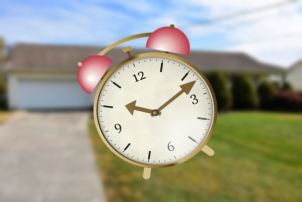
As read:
10:12
